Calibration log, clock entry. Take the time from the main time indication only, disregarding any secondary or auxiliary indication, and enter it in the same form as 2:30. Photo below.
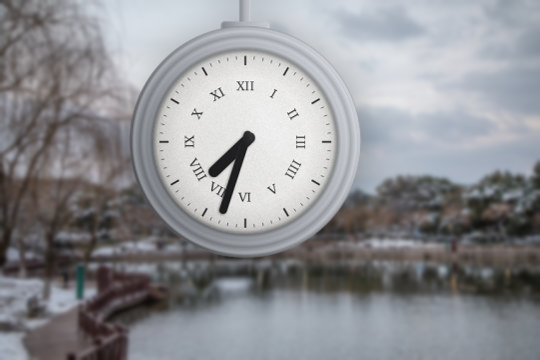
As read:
7:33
